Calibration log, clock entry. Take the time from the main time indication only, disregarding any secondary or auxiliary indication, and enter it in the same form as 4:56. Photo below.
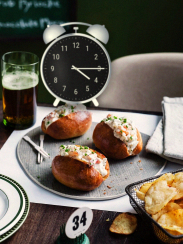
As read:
4:15
